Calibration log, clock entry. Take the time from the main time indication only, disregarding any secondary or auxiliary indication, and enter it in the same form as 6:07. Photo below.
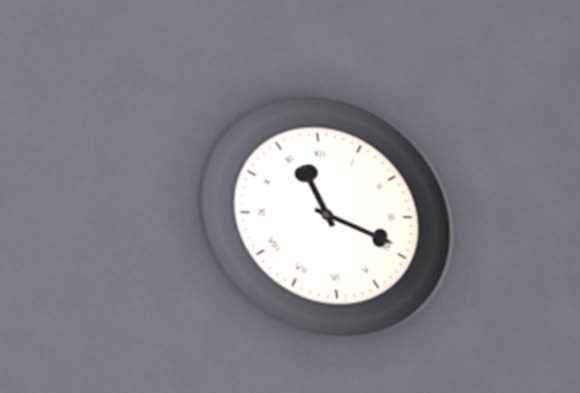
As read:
11:19
